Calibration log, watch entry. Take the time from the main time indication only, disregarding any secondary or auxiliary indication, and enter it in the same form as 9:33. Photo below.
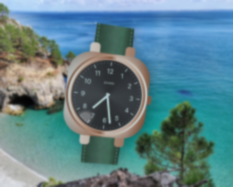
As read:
7:28
